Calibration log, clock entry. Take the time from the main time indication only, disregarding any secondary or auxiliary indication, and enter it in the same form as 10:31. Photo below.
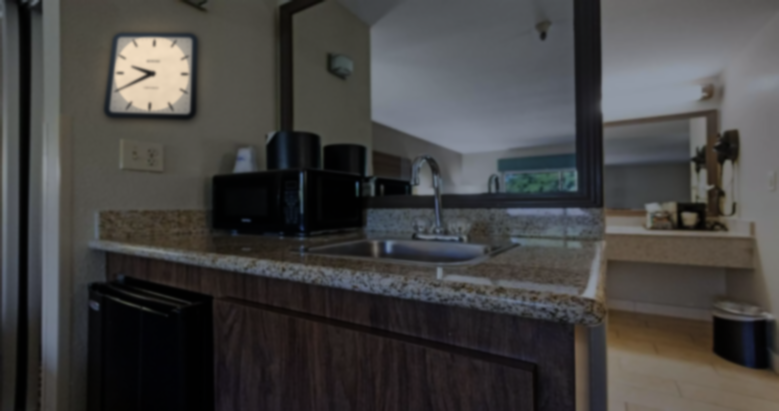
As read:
9:40
